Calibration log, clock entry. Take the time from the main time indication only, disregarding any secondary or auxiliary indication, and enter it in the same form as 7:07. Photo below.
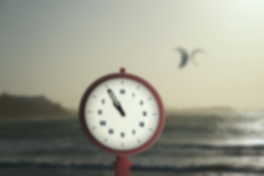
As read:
10:55
